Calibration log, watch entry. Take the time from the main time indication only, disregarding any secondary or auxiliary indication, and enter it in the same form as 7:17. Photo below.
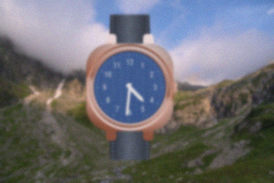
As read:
4:31
